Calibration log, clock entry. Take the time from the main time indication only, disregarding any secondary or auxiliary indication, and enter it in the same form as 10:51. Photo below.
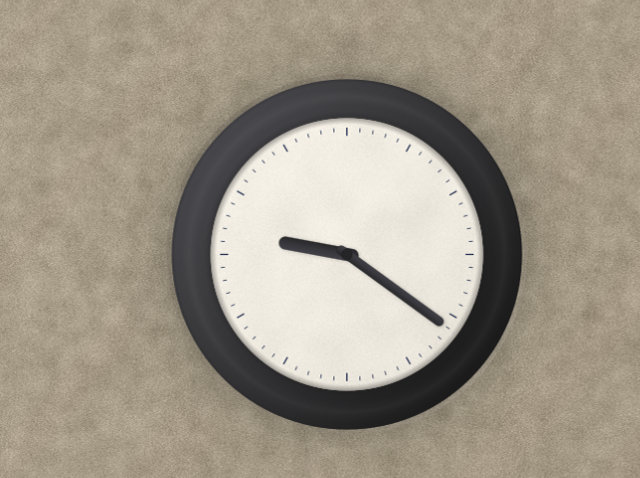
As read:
9:21
